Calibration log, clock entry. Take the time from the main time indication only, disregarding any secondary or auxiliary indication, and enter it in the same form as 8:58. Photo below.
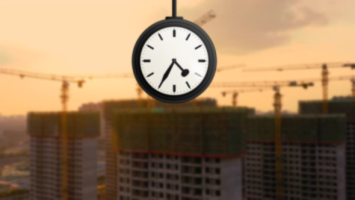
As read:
4:35
